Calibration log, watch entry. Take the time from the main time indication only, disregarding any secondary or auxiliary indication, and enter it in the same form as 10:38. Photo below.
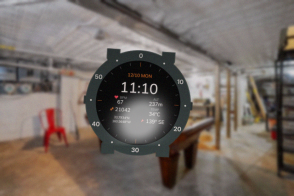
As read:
11:10
